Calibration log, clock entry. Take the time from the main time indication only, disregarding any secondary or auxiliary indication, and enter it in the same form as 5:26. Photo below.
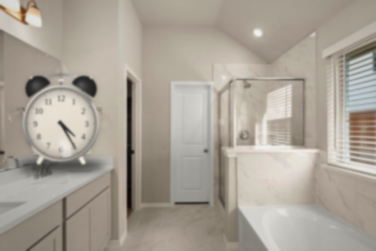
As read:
4:25
